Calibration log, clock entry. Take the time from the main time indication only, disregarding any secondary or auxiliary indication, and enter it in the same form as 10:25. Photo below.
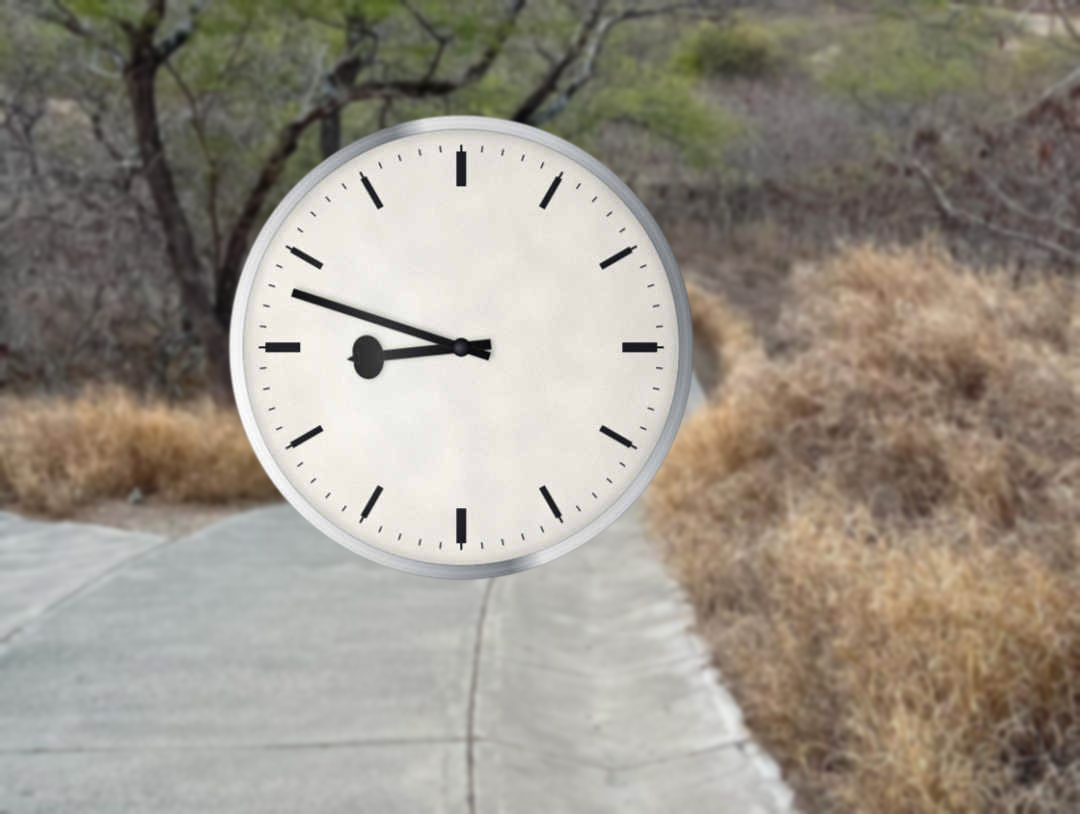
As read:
8:48
